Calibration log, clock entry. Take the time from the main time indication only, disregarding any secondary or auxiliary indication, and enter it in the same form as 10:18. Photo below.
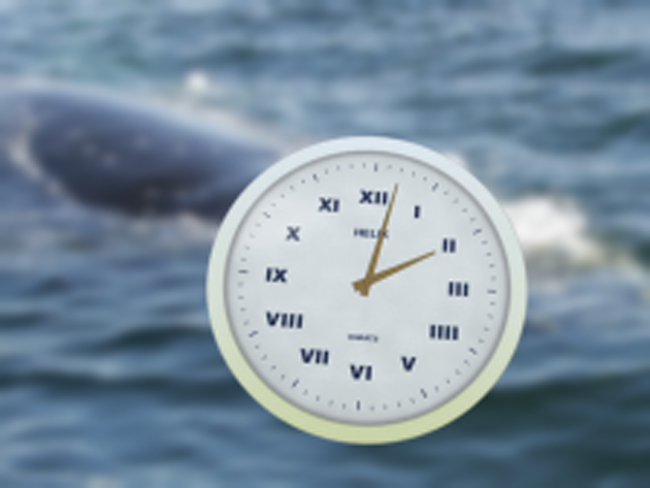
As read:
2:02
